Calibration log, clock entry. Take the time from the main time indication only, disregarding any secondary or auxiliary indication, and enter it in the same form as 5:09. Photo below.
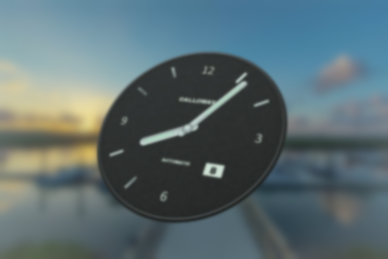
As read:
8:06
